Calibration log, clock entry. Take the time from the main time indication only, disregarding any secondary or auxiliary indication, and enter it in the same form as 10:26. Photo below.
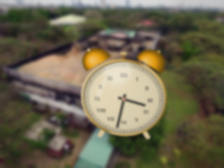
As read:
3:32
